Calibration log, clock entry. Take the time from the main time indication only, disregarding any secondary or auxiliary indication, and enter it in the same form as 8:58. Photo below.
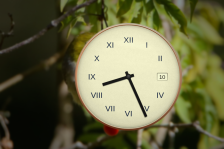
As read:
8:26
